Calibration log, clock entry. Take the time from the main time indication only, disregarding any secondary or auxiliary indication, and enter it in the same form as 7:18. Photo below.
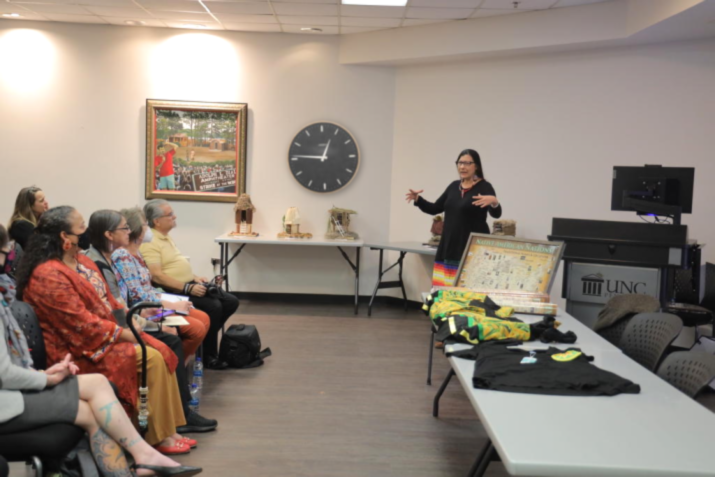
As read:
12:46
